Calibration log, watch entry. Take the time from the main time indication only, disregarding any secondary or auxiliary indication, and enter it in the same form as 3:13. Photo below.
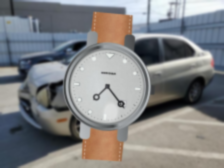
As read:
7:23
